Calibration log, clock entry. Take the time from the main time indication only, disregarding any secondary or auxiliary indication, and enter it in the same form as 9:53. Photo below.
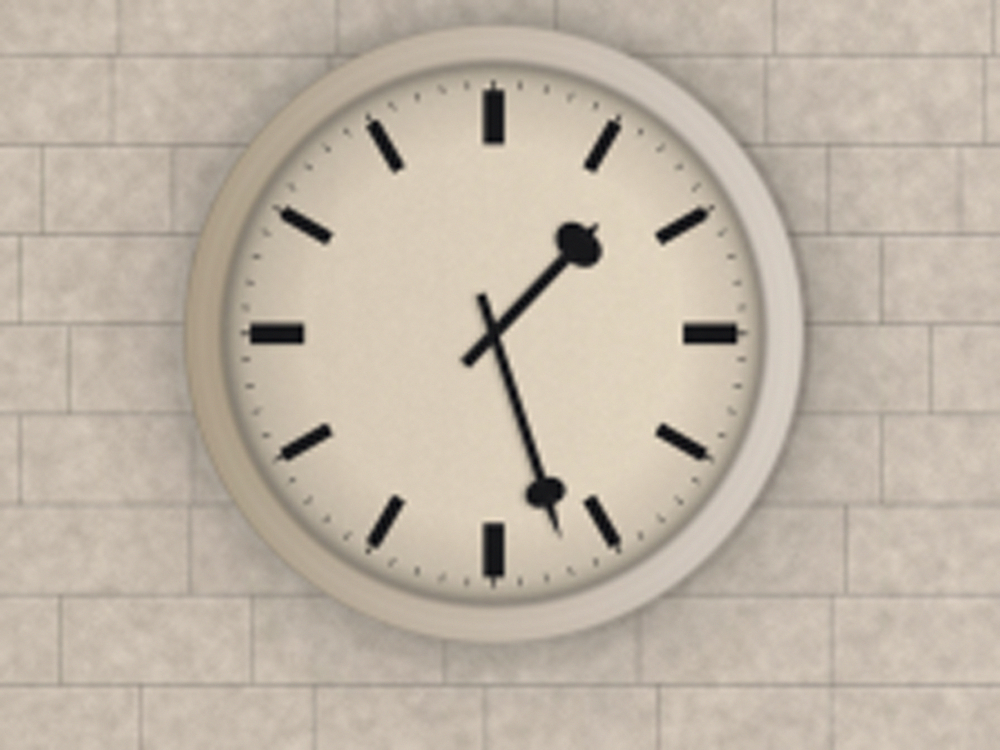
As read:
1:27
